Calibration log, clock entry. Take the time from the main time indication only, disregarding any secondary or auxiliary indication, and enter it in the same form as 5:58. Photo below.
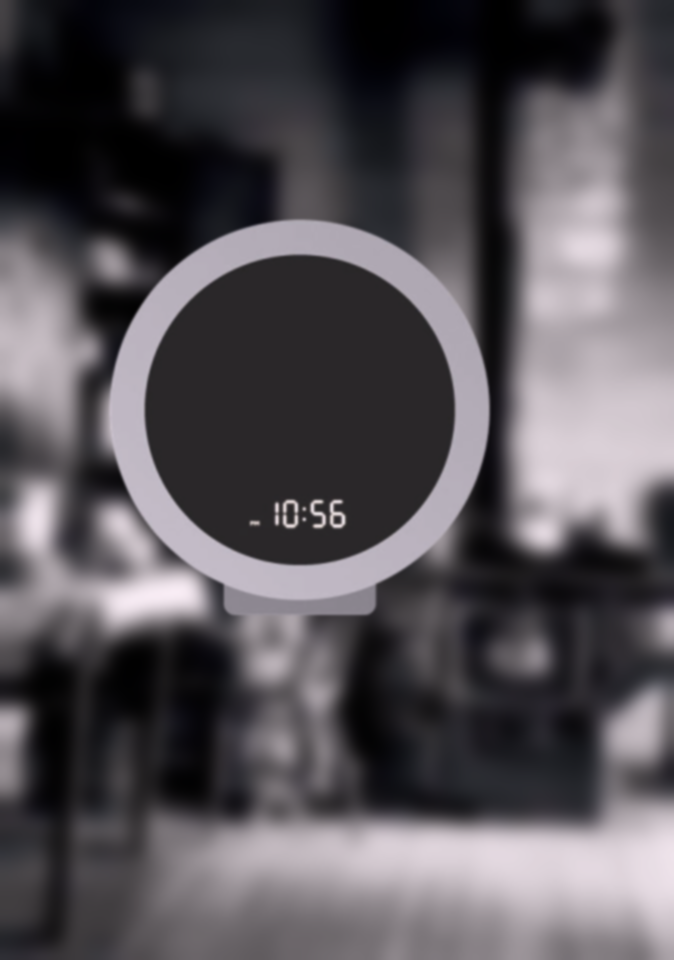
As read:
10:56
